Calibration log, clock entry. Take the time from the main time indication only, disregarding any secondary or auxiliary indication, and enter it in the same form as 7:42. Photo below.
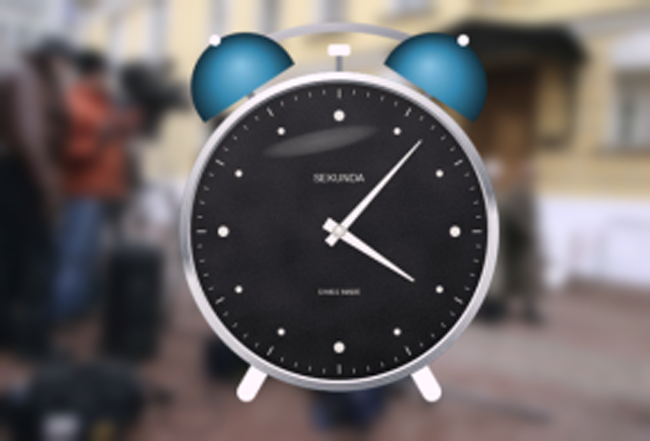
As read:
4:07
